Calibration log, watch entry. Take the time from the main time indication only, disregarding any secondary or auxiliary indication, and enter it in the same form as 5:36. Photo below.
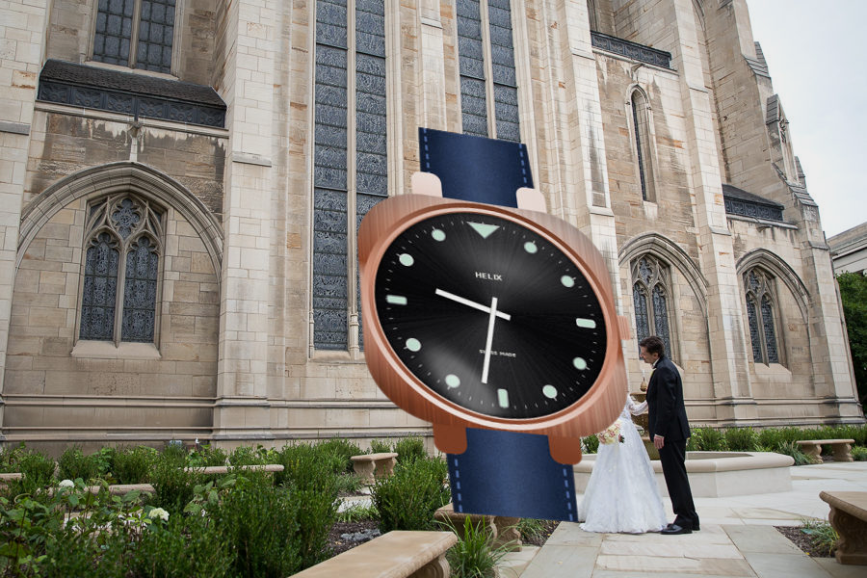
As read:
9:32
